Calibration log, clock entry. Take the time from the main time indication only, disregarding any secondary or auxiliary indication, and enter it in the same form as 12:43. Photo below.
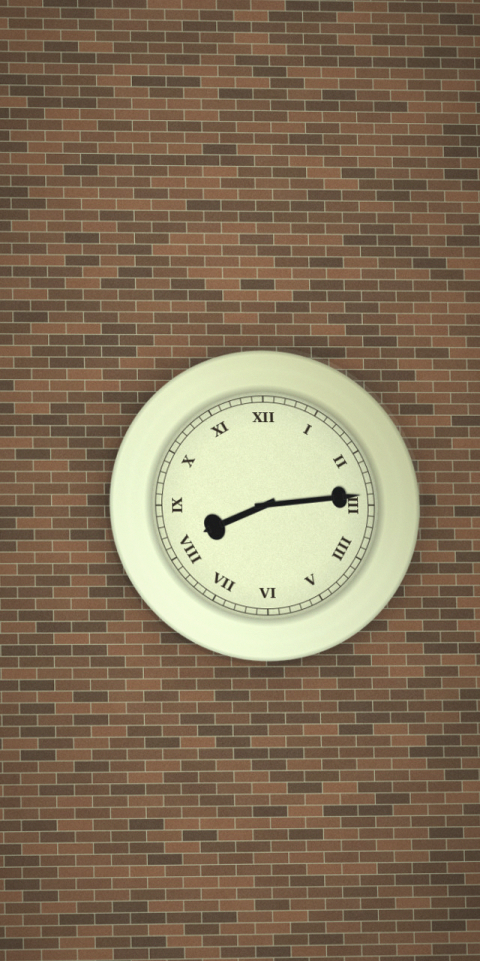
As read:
8:14
